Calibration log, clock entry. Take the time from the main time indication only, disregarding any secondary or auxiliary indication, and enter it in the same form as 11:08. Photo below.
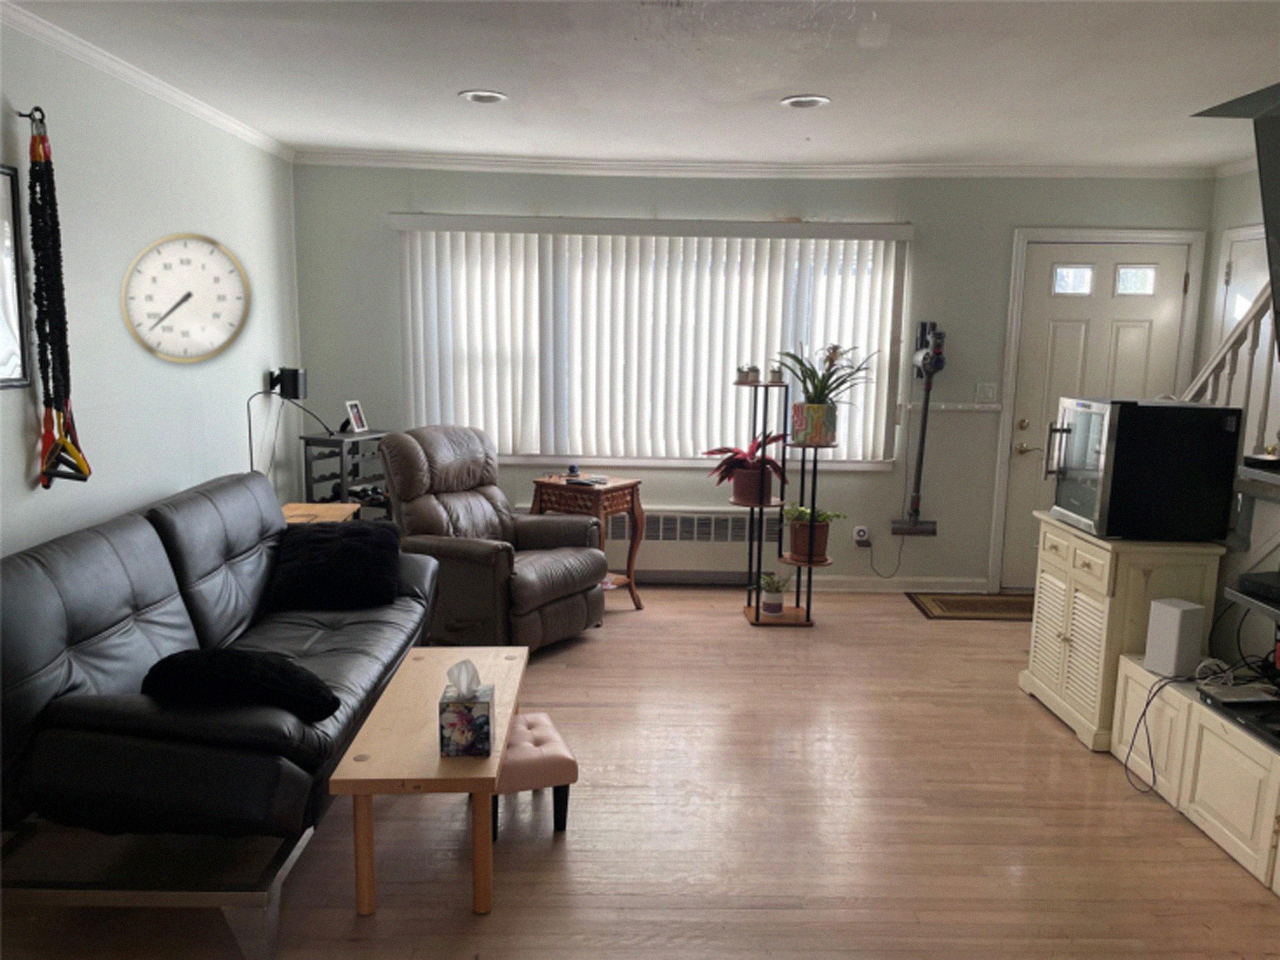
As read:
7:38
